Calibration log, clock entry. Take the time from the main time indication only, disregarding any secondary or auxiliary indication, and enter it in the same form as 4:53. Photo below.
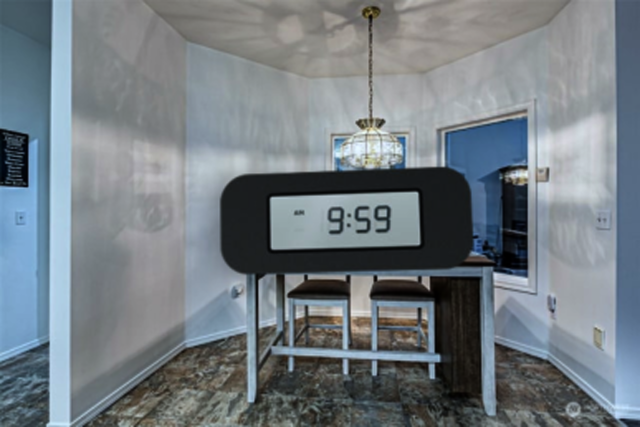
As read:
9:59
